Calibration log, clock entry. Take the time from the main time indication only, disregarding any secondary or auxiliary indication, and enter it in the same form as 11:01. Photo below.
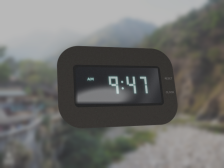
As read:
9:47
